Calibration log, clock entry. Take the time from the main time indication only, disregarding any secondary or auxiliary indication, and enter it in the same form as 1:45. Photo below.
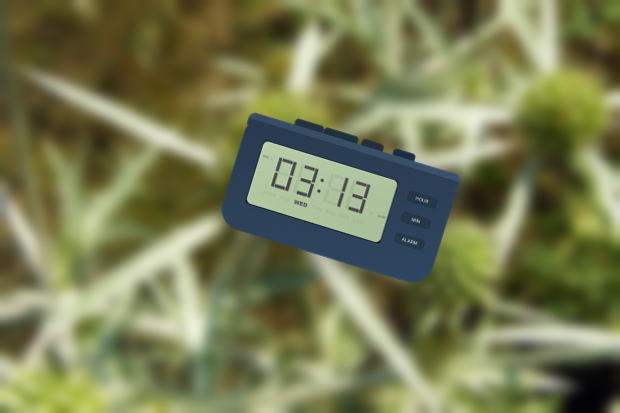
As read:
3:13
